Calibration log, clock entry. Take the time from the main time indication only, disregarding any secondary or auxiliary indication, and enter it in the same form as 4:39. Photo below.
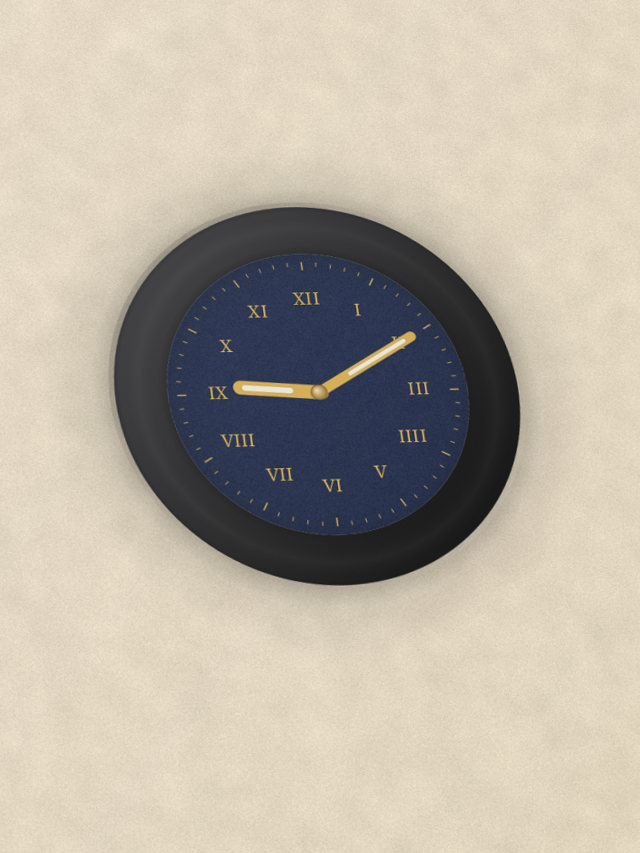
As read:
9:10
